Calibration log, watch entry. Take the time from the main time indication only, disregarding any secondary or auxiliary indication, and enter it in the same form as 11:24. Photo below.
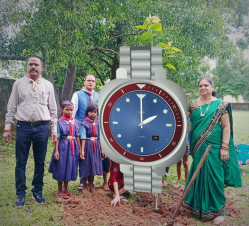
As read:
2:00
